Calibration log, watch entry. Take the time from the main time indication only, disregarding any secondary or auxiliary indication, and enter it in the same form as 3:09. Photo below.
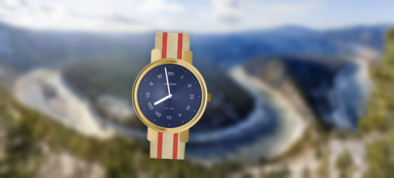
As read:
7:58
